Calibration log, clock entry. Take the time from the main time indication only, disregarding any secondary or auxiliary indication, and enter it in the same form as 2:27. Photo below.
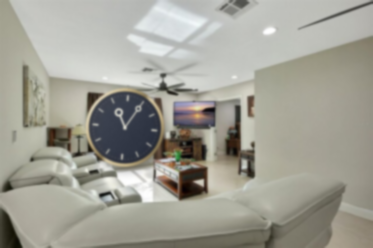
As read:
11:05
